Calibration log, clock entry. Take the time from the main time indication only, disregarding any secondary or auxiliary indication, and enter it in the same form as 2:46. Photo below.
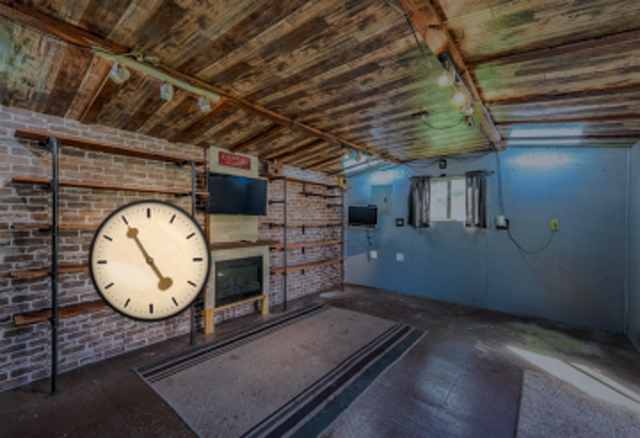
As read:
4:55
